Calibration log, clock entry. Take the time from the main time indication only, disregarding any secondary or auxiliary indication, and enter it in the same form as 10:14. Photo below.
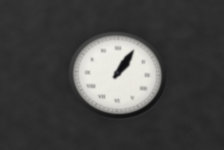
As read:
1:05
